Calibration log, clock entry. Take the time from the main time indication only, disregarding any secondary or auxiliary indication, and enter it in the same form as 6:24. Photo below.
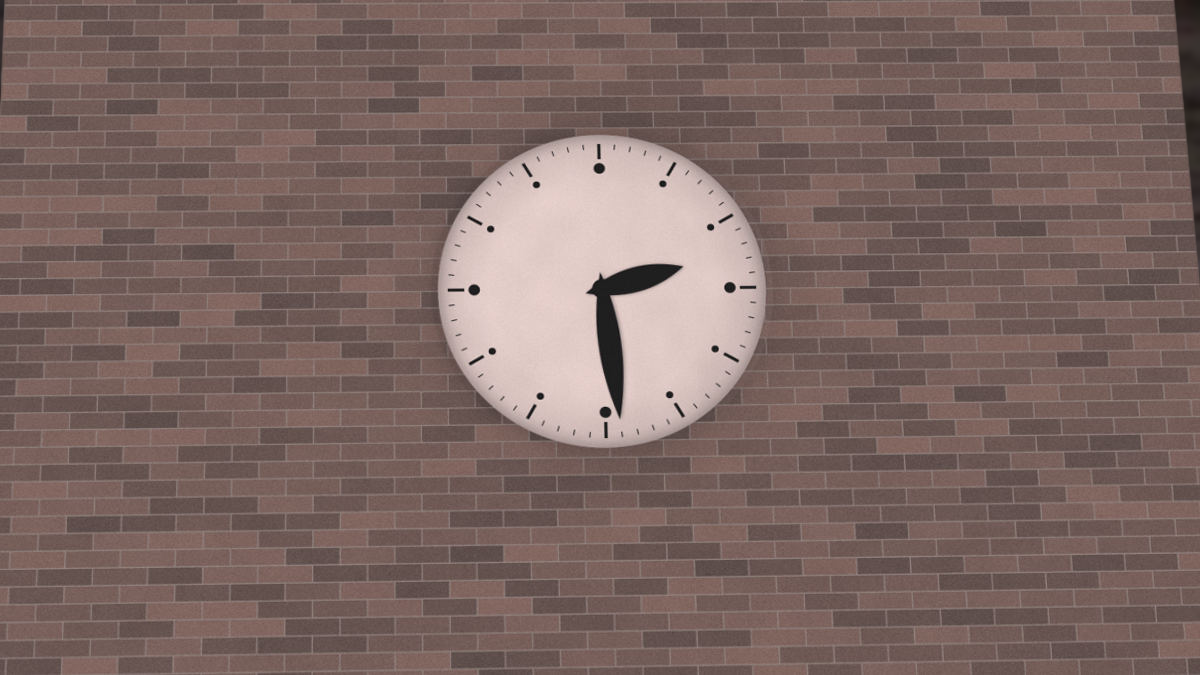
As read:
2:29
